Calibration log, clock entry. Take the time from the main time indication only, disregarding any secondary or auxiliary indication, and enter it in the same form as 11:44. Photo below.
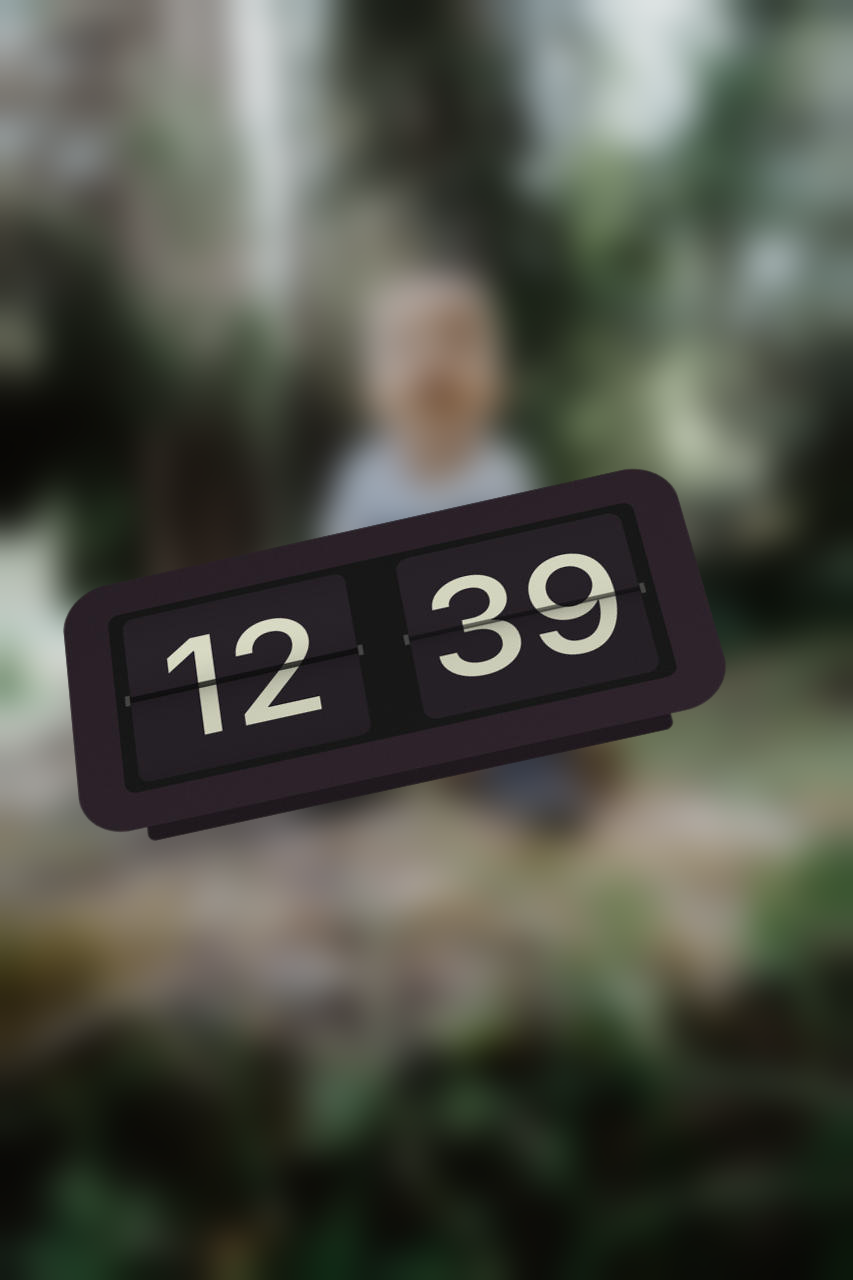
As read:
12:39
